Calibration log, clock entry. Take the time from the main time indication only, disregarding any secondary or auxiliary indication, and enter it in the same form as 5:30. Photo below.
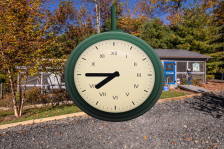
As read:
7:45
